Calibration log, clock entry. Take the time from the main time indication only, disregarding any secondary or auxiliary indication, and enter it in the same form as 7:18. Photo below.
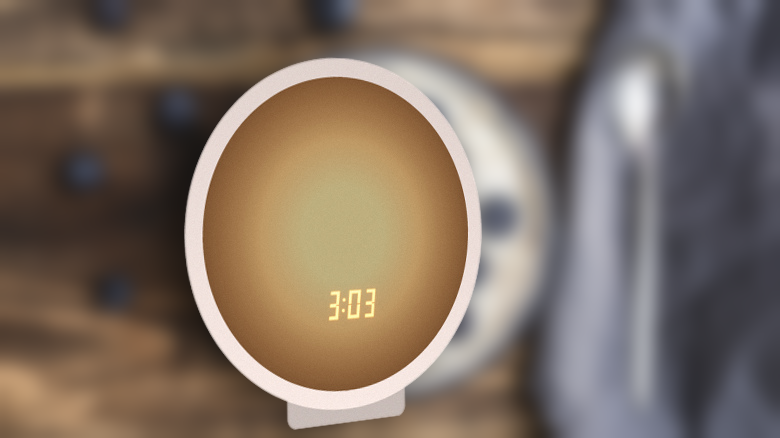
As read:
3:03
